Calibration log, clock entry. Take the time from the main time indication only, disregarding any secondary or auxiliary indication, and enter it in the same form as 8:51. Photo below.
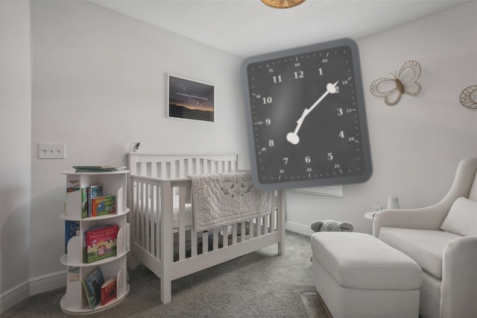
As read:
7:09
